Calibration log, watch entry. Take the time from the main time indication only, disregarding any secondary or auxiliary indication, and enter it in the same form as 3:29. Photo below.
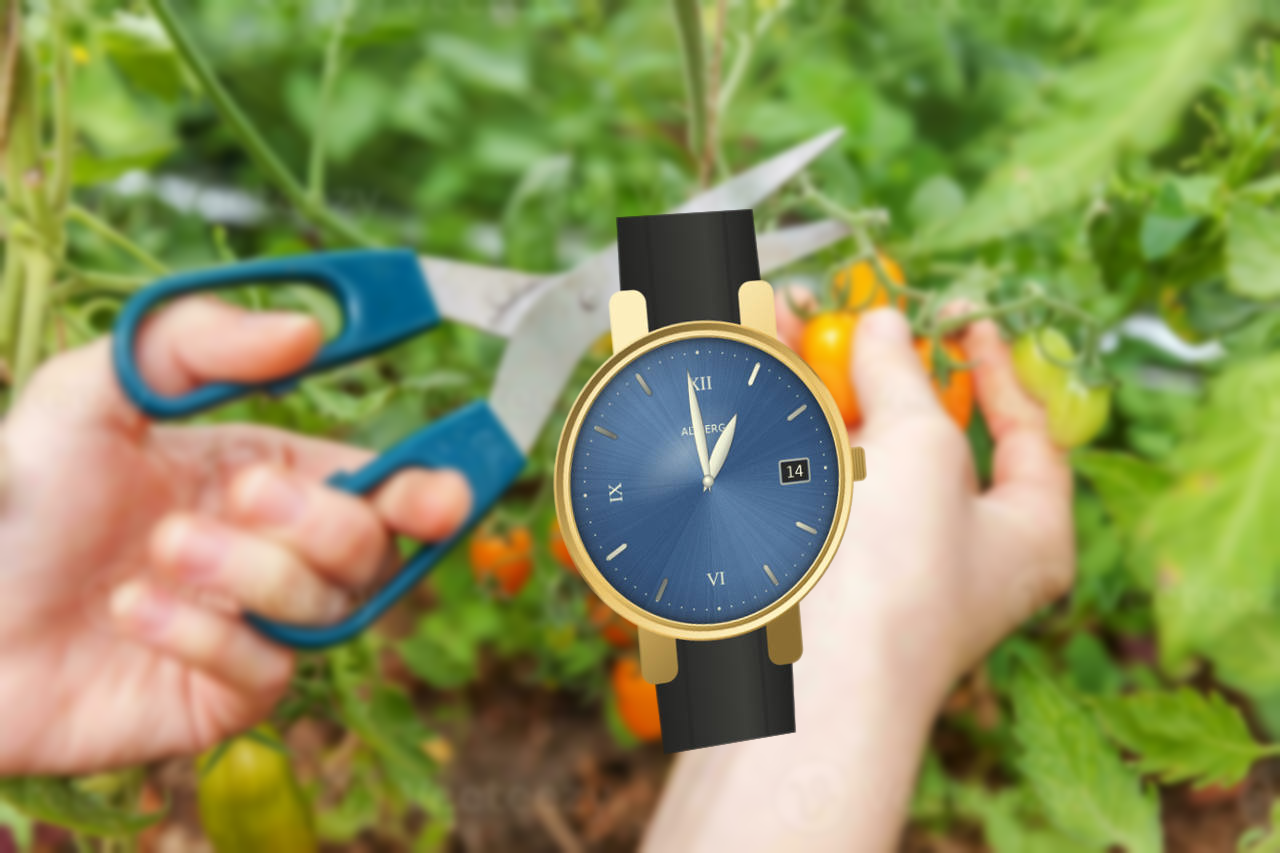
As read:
12:59
